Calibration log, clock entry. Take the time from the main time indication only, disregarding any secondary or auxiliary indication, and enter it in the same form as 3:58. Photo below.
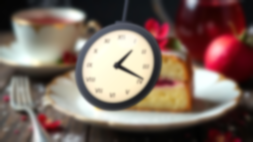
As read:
1:19
